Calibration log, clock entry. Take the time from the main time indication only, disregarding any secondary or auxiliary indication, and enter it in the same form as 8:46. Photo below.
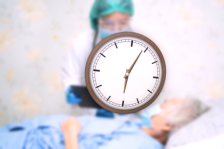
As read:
6:04
